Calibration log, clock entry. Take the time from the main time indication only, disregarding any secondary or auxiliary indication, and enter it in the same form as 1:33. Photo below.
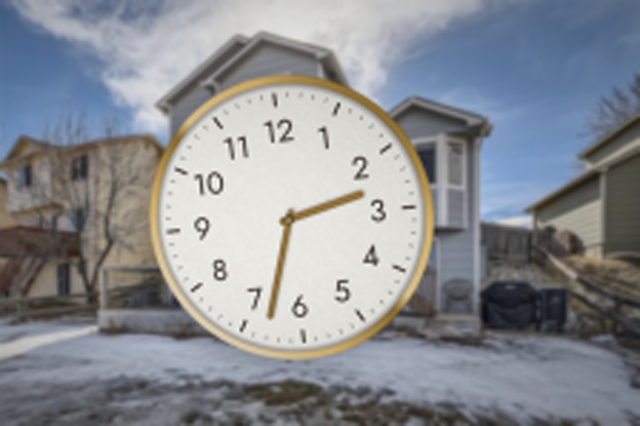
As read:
2:33
